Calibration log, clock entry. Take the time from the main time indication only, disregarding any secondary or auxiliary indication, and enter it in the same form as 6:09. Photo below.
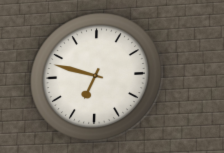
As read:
6:48
